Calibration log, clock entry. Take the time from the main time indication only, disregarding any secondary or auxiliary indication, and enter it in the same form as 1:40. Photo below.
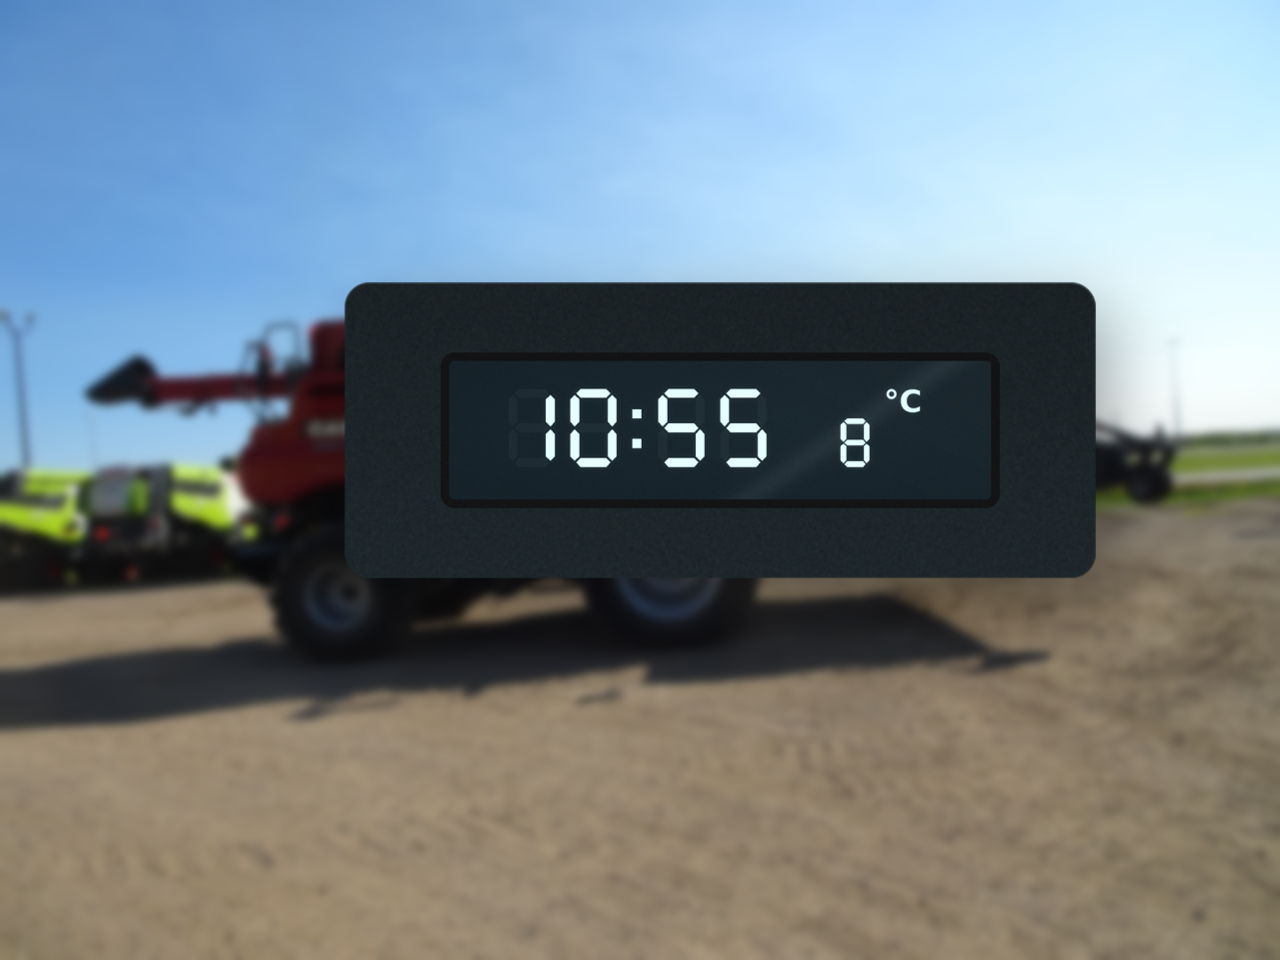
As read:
10:55
